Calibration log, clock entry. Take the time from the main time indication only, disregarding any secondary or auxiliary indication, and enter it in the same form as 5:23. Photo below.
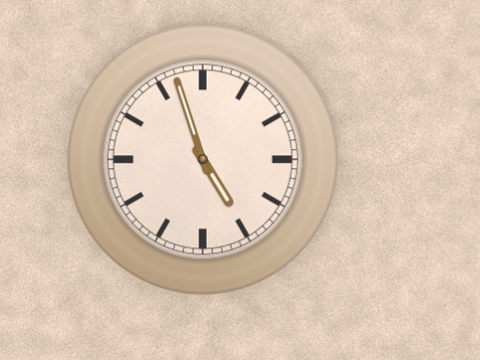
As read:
4:57
